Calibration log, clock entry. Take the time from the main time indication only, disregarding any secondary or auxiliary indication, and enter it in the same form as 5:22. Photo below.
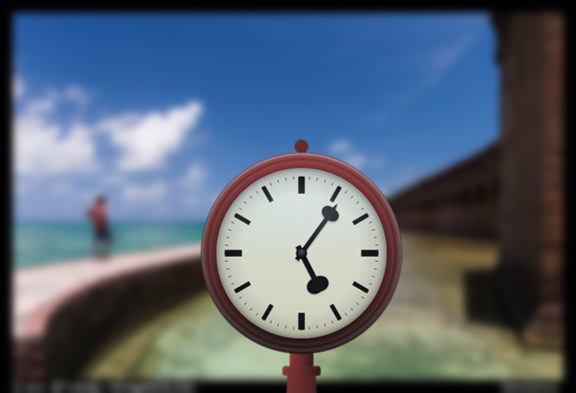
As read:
5:06
